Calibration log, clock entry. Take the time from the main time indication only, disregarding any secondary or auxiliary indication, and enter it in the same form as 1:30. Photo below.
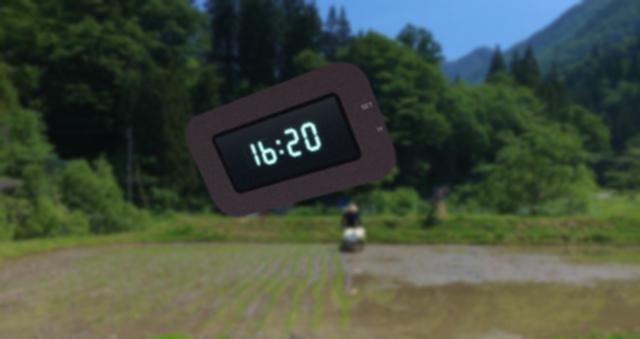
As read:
16:20
